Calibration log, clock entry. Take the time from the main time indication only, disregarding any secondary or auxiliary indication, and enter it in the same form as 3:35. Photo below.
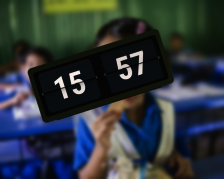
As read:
15:57
